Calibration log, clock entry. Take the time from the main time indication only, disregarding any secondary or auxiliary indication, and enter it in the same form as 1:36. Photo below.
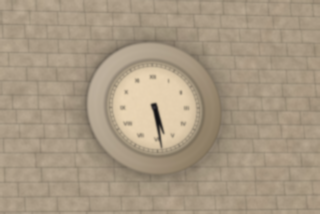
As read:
5:29
